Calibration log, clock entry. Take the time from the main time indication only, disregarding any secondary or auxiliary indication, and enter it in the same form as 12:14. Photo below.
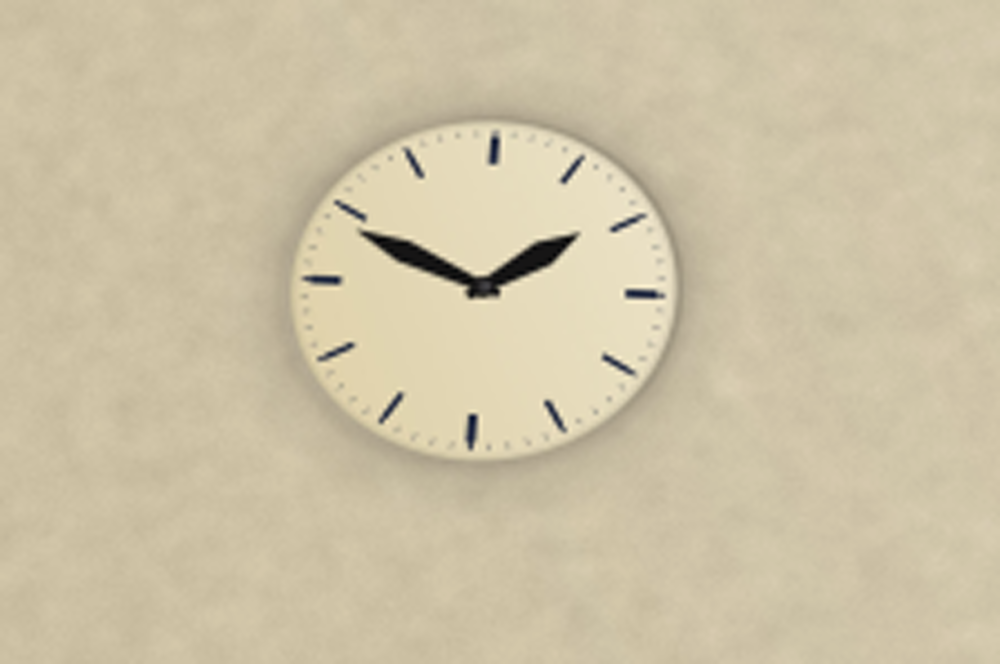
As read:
1:49
